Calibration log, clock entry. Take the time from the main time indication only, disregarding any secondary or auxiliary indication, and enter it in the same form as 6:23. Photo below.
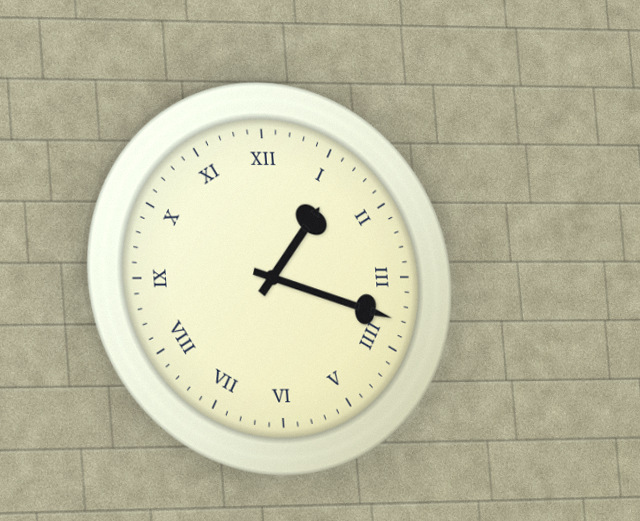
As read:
1:18
